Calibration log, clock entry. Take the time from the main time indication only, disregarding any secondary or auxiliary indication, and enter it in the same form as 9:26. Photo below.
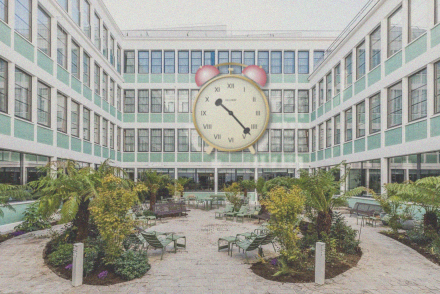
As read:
10:23
